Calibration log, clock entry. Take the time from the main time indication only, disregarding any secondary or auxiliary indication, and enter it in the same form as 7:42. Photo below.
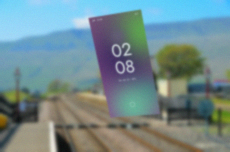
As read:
2:08
